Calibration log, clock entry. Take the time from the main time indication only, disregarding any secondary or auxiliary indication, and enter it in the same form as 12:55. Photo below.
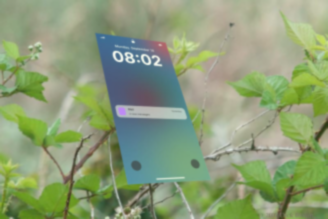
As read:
8:02
